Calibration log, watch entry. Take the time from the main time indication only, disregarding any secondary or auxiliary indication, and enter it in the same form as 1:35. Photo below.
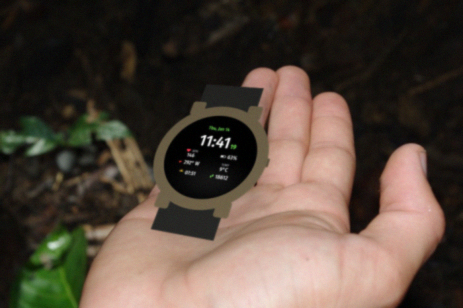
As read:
11:41
